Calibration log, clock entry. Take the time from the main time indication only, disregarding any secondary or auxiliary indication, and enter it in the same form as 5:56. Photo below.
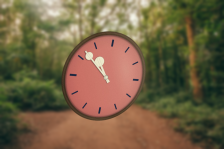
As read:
10:52
